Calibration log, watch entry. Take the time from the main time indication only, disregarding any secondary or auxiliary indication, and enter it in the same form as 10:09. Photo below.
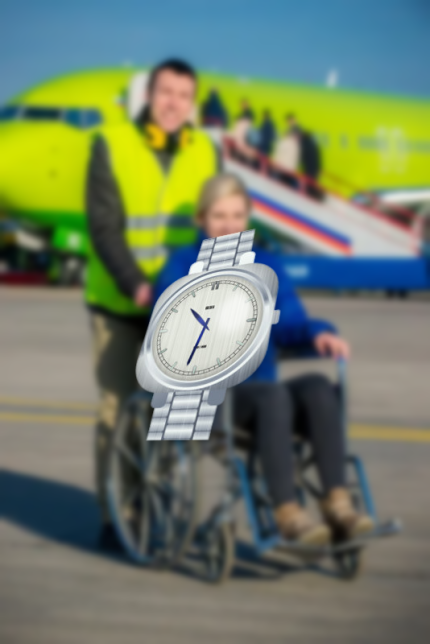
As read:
10:32
